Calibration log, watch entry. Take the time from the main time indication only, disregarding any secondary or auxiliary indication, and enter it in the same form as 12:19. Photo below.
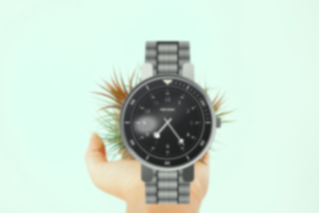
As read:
7:24
